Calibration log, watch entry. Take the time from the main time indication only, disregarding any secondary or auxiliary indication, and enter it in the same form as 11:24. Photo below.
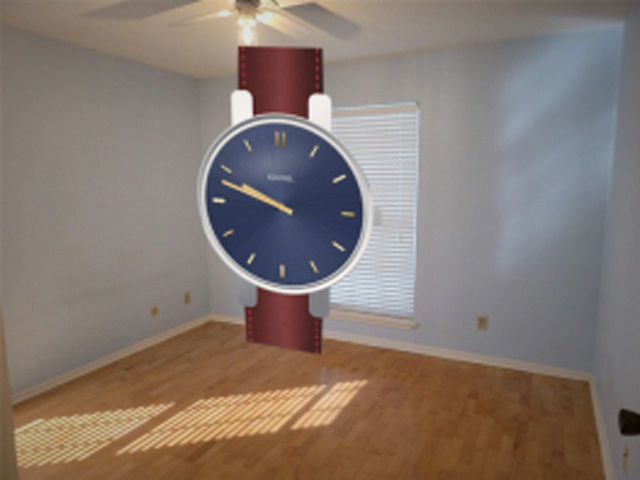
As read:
9:48
